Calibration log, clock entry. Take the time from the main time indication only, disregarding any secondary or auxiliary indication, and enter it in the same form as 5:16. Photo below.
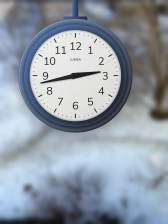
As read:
2:43
